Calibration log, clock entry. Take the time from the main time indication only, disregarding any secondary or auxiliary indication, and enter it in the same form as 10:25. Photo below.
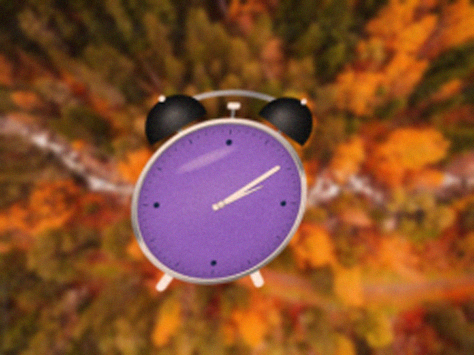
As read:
2:09
